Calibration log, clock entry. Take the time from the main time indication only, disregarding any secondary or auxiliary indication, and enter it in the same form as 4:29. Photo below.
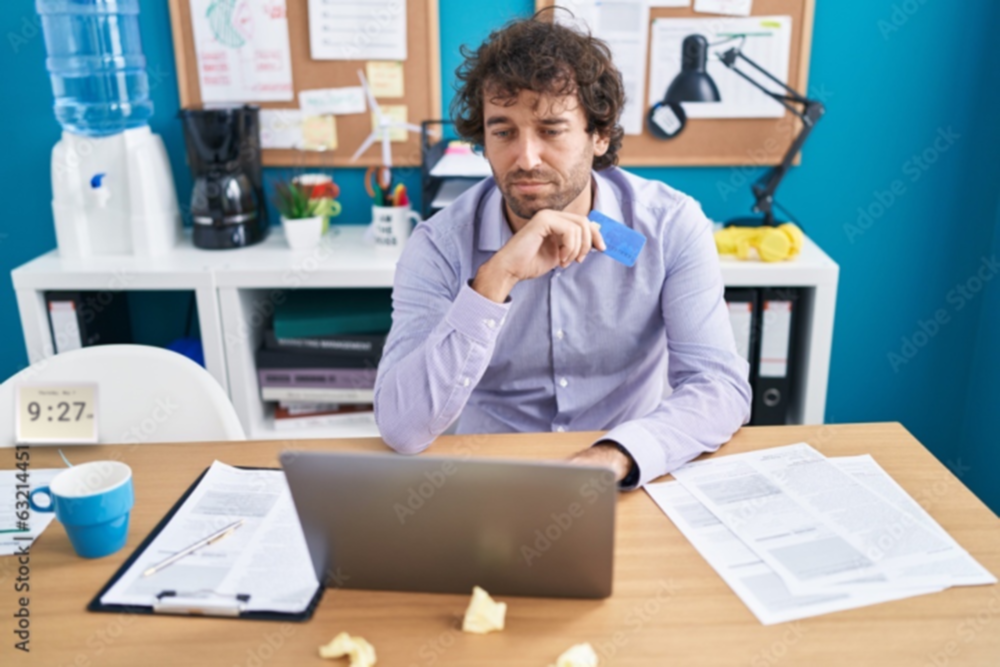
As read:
9:27
